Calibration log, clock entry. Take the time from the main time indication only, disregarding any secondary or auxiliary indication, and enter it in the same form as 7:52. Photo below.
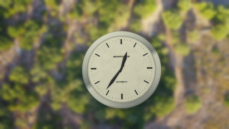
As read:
12:36
